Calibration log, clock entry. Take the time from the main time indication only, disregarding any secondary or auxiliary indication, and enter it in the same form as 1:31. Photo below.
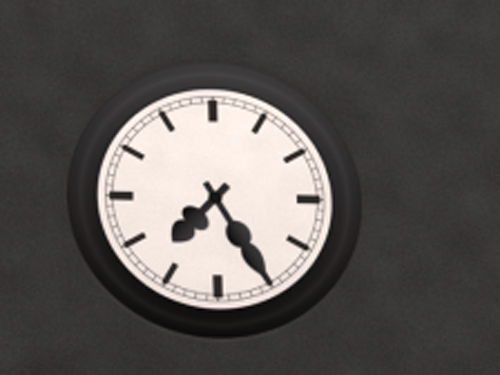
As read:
7:25
